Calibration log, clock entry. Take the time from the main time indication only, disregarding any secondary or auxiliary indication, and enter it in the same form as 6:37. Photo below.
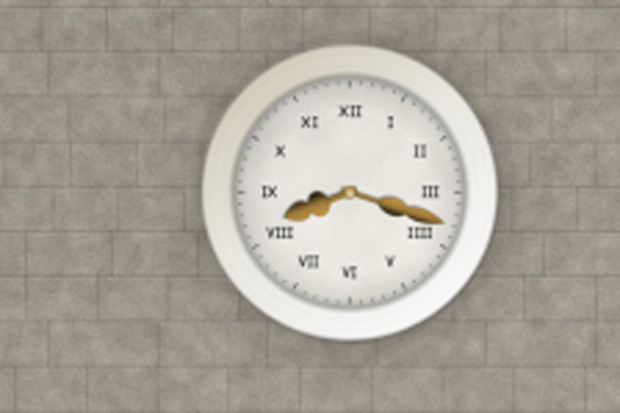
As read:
8:18
